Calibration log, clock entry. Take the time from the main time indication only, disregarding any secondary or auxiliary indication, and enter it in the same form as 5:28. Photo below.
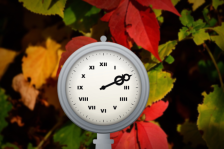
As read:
2:11
